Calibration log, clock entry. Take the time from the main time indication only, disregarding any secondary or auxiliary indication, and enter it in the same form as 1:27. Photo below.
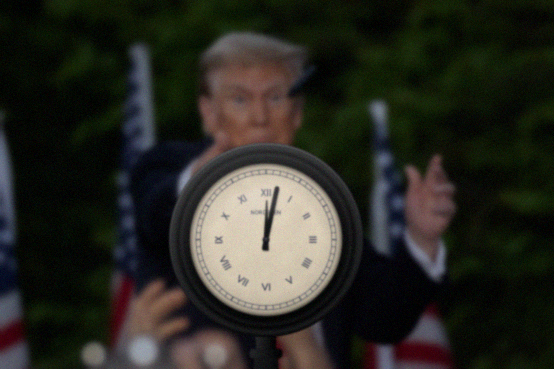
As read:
12:02
